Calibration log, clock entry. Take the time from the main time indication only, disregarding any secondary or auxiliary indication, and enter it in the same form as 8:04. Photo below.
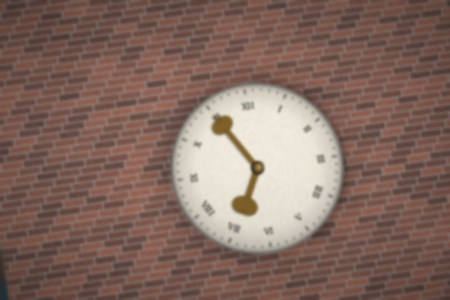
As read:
6:55
